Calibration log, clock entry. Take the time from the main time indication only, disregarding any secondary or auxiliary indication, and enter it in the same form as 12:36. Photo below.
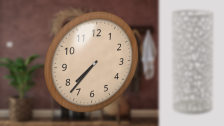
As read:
7:37
